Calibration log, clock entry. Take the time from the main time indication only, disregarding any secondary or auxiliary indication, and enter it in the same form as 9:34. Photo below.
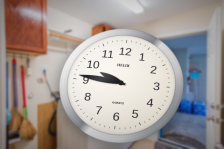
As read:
9:46
